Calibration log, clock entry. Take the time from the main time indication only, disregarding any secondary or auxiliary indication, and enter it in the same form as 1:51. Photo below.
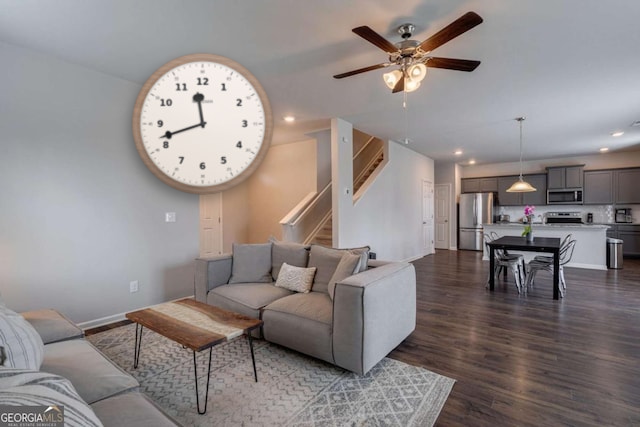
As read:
11:42
